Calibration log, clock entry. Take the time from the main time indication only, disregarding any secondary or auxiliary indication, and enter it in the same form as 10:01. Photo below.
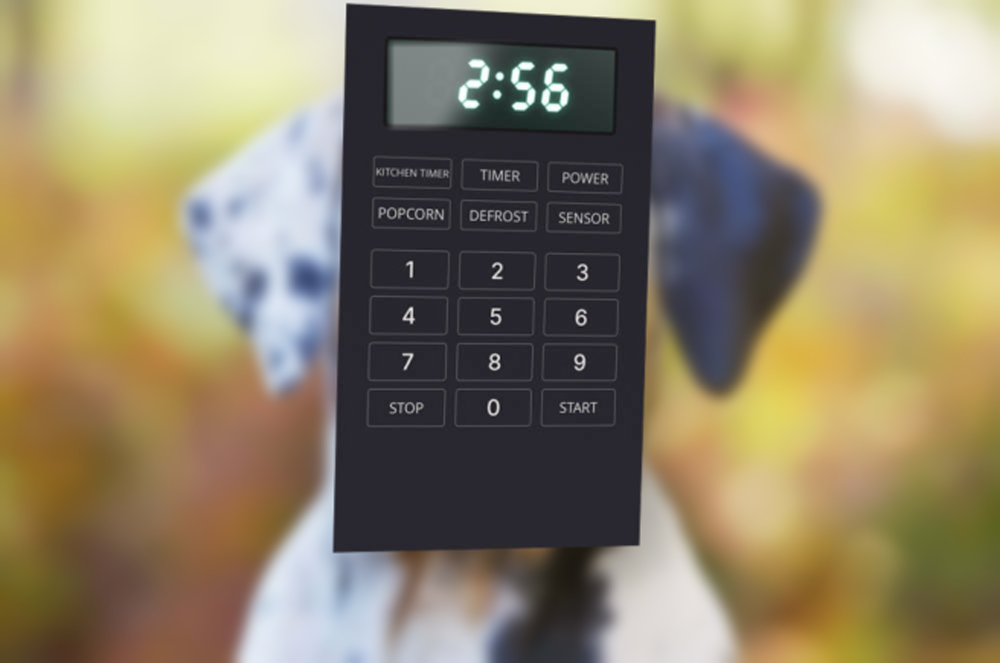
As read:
2:56
